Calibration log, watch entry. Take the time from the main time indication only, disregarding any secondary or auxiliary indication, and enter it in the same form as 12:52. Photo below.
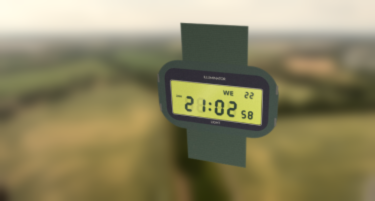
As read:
21:02
